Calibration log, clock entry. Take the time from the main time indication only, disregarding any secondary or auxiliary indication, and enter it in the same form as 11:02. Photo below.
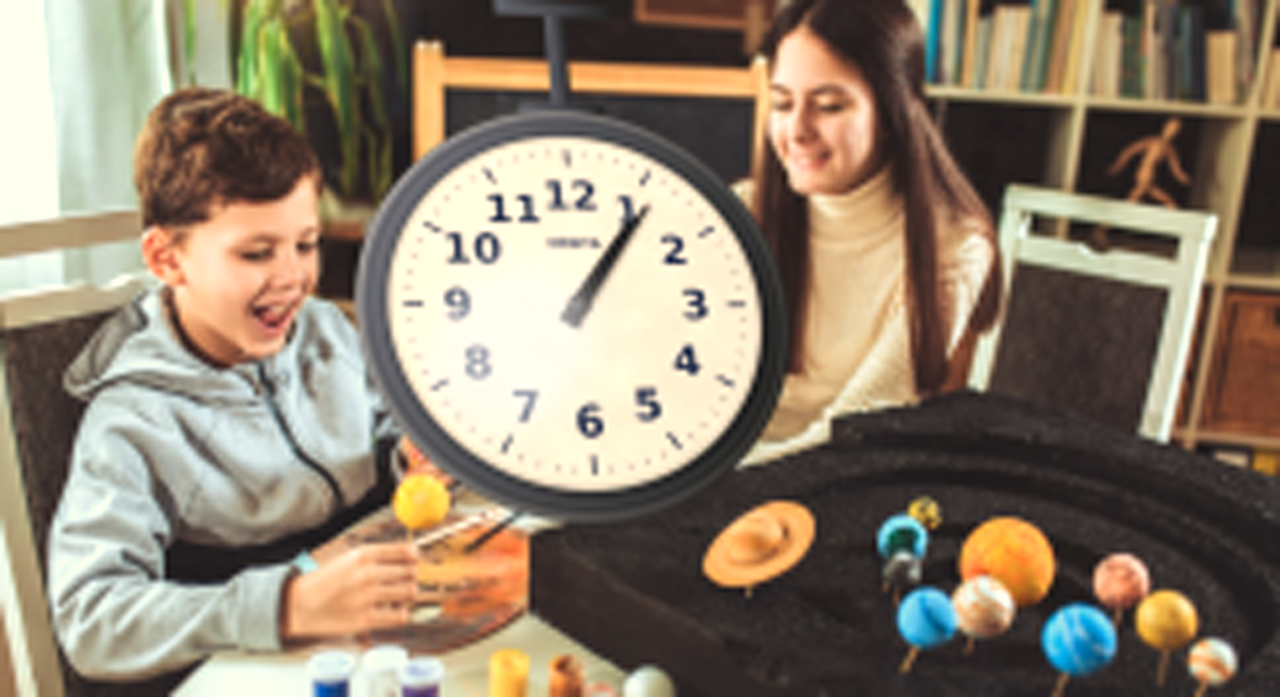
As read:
1:06
